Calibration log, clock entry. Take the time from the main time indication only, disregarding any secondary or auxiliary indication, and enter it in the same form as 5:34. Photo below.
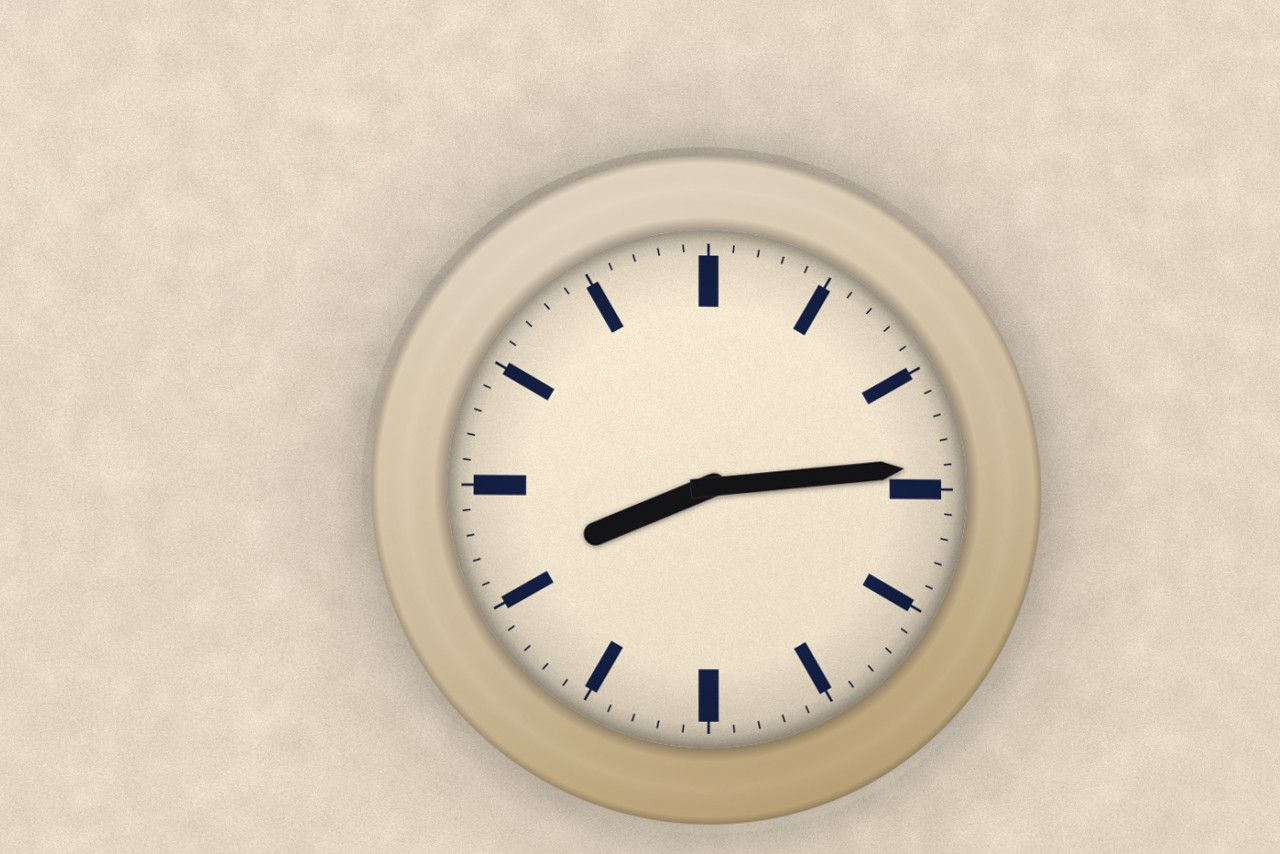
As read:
8:14
